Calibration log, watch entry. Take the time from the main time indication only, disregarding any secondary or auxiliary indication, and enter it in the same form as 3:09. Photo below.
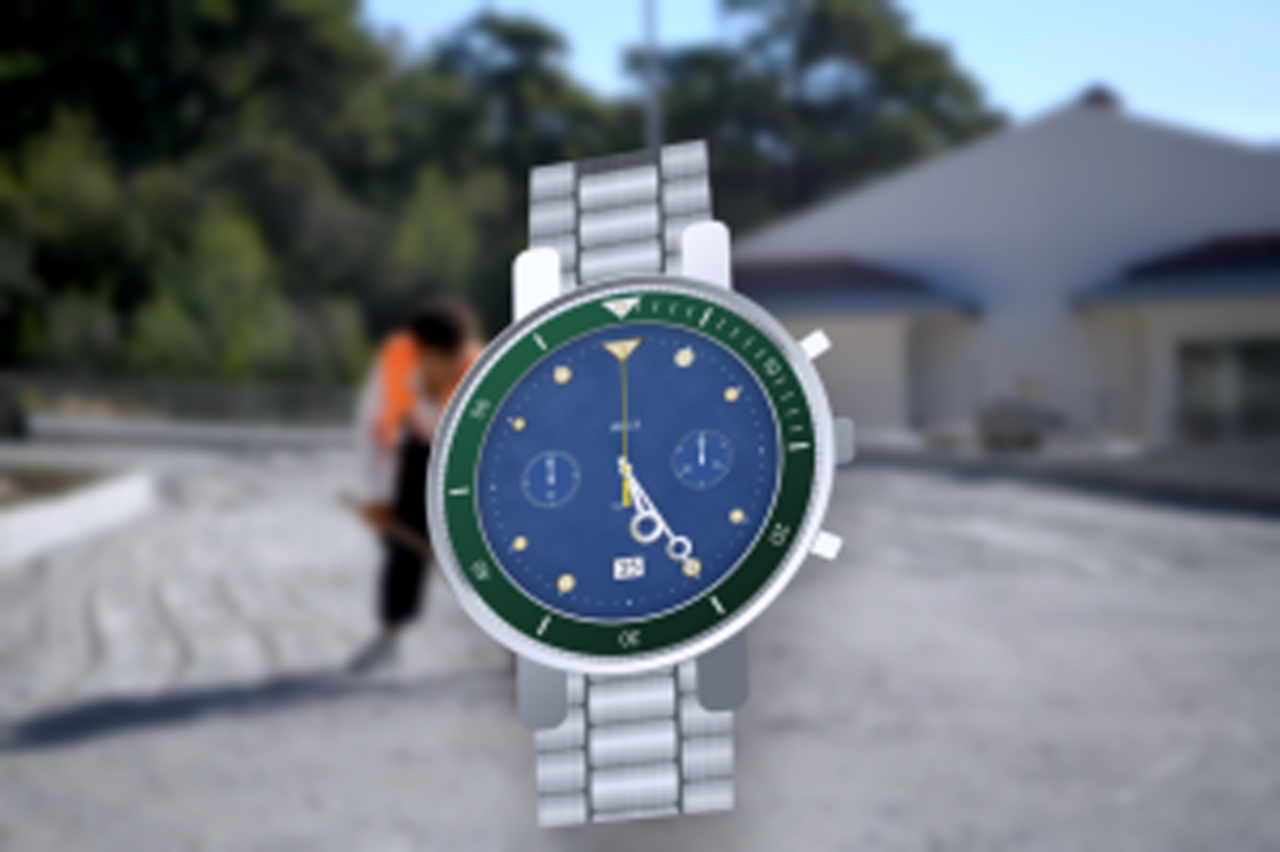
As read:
5:25
